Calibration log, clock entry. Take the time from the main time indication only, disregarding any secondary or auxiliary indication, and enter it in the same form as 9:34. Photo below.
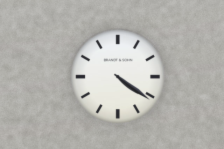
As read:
4:21
